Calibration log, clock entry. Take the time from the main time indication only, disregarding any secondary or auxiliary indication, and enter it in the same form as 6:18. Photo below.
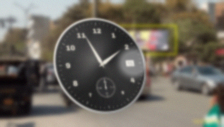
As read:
1:56
